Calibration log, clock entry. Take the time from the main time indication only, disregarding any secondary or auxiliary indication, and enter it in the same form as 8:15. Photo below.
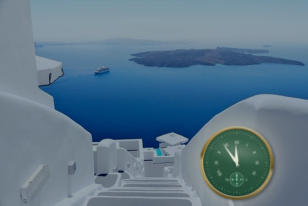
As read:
11:54
